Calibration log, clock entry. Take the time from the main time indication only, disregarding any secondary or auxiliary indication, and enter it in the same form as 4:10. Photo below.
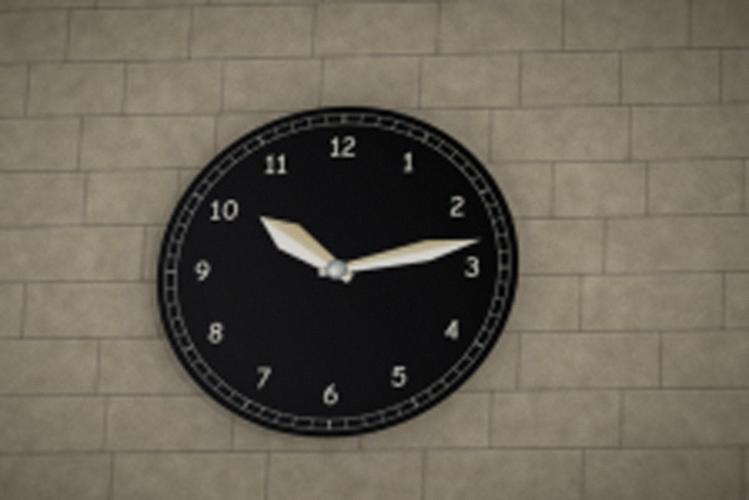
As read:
10:13
